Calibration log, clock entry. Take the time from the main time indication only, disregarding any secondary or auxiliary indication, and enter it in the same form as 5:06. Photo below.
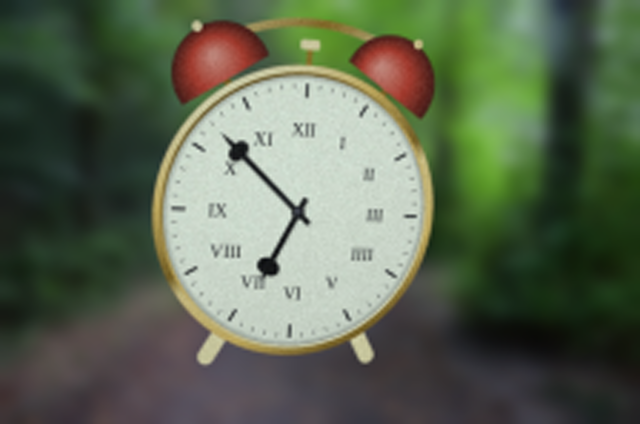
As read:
6:52
